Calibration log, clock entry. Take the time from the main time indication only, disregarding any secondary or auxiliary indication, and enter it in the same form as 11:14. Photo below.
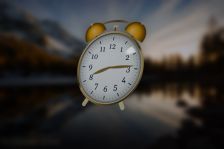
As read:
8:14
